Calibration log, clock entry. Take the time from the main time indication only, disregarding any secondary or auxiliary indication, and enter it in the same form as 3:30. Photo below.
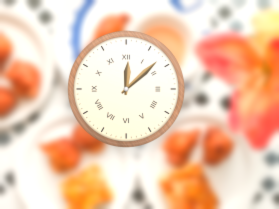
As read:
12:08
